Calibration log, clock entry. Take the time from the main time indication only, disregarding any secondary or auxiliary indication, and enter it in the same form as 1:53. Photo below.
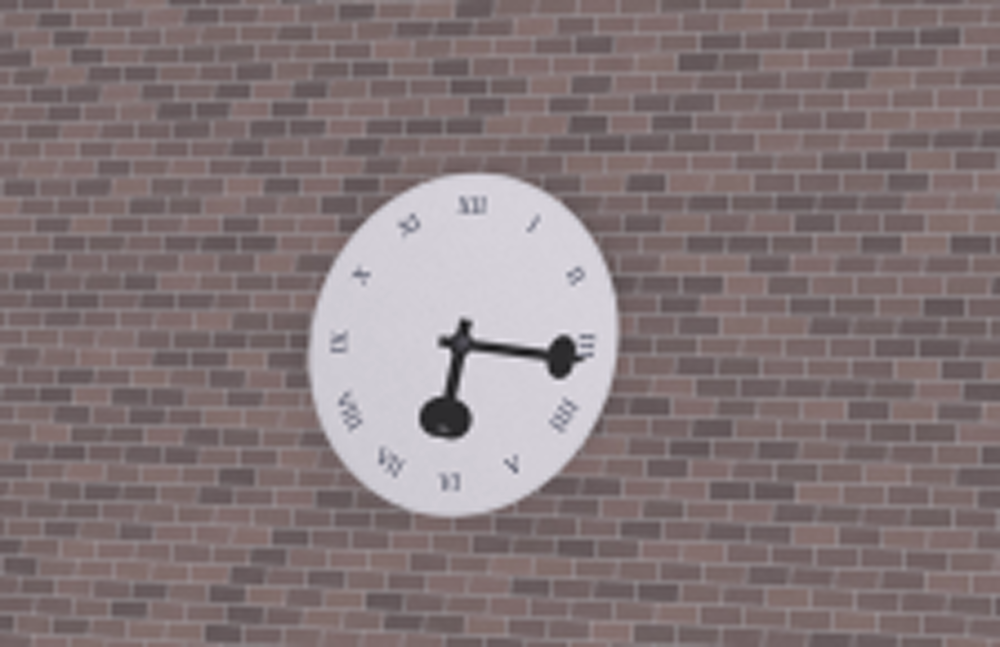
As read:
6:16
